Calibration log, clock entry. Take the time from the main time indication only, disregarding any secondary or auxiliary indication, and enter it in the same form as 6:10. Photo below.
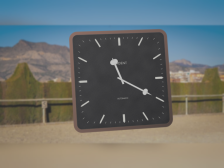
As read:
11:20
